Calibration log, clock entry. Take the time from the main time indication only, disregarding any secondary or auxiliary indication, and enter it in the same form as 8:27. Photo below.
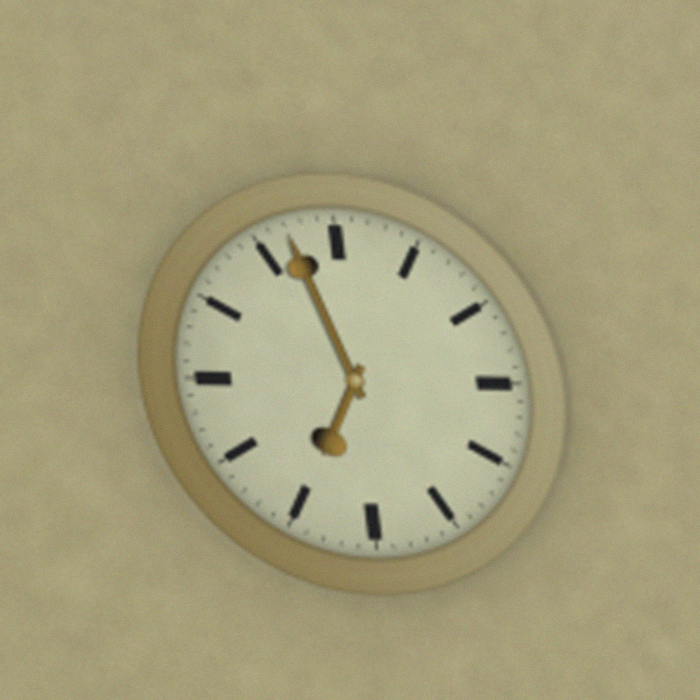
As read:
6:57
